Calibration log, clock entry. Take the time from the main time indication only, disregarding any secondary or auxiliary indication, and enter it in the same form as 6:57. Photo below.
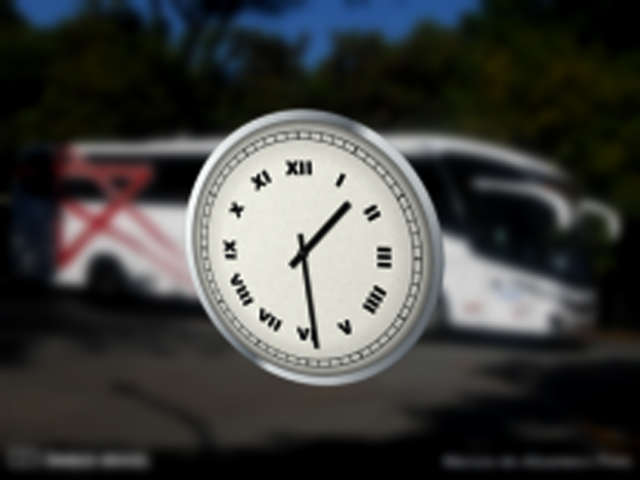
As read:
1:29
